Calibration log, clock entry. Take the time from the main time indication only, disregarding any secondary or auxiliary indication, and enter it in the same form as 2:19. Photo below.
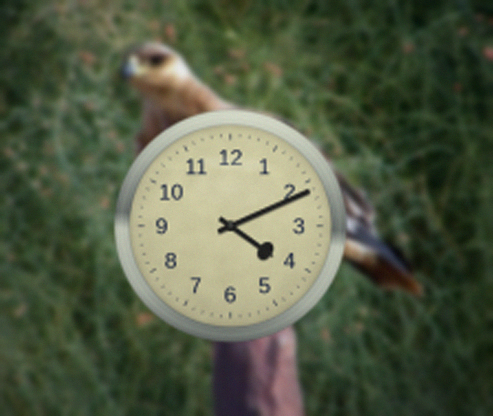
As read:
4:11
